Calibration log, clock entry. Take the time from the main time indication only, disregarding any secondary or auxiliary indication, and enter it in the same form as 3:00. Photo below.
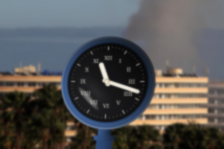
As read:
11:18
